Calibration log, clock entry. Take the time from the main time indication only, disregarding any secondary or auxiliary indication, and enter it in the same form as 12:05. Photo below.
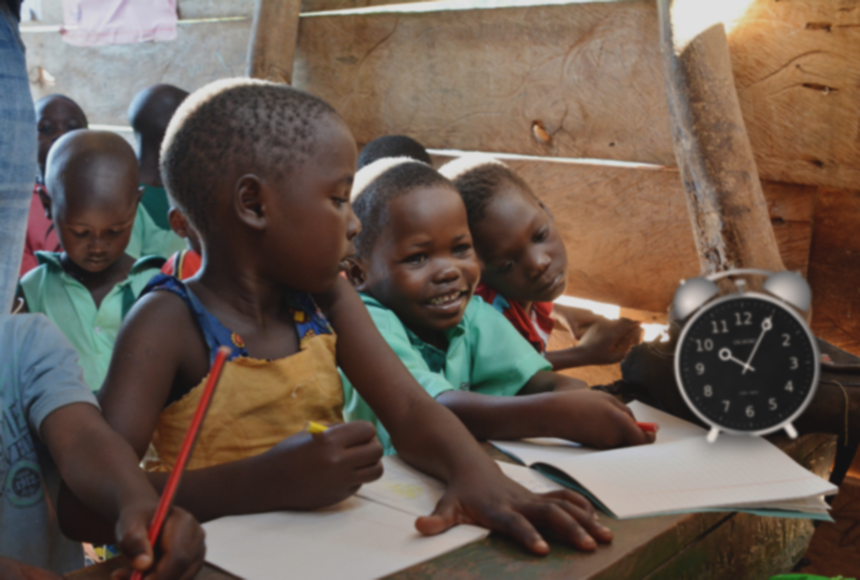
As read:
10:05
